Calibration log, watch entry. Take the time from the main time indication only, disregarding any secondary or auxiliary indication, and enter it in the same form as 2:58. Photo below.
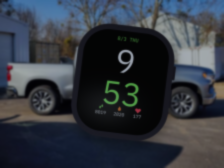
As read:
9:53
